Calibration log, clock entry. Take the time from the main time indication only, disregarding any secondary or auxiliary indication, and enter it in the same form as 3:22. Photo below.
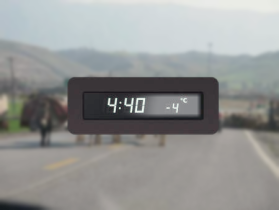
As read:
4:40
